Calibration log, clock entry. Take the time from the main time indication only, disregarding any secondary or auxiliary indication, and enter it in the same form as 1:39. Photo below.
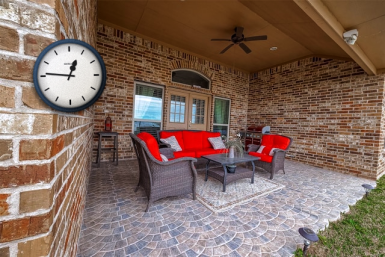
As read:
12:46
